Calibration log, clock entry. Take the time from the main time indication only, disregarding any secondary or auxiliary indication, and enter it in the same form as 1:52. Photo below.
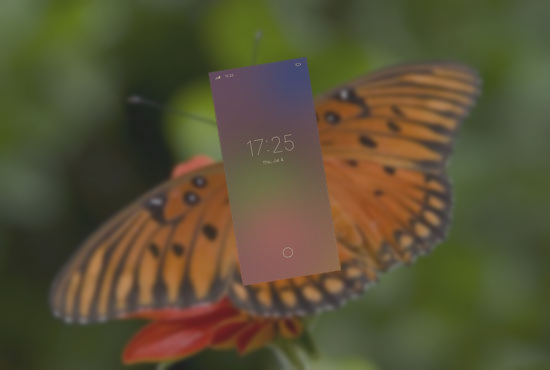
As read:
17:25
